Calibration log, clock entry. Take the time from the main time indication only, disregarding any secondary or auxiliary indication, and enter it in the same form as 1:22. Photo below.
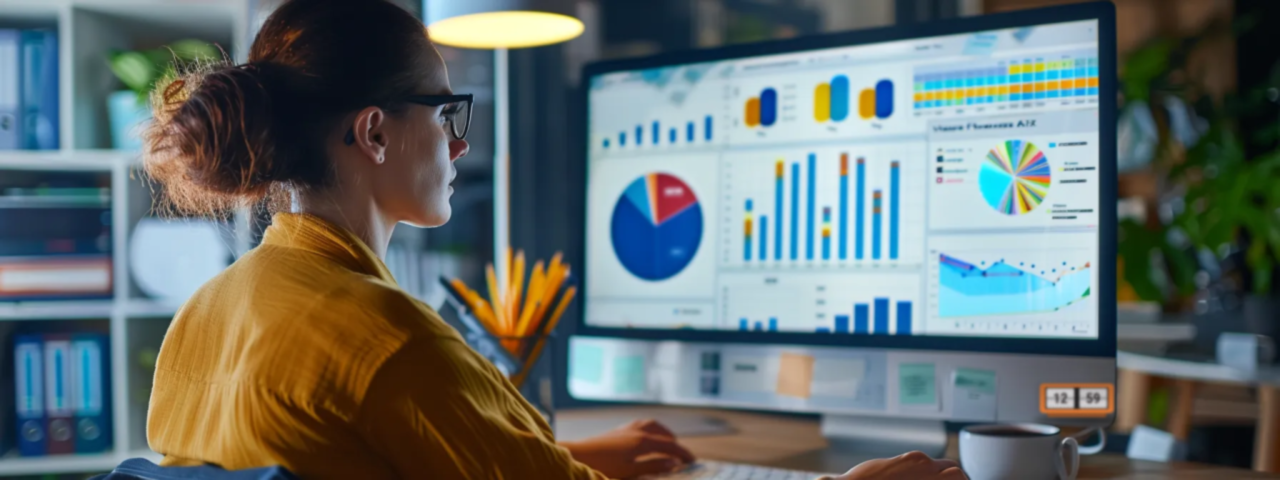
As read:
12:59
